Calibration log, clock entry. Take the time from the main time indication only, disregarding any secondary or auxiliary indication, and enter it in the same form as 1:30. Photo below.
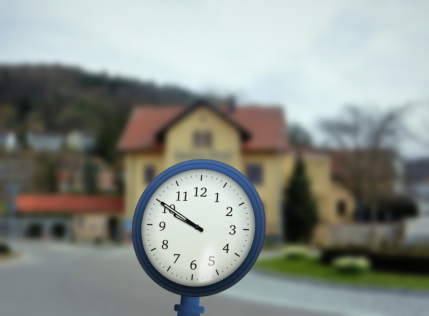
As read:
9:50
